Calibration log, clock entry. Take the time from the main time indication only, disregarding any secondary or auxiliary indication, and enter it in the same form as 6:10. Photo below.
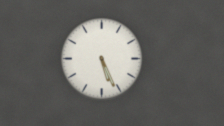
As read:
5:26
